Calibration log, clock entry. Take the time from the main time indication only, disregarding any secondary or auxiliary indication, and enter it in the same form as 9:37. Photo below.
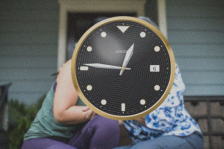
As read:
12:46
